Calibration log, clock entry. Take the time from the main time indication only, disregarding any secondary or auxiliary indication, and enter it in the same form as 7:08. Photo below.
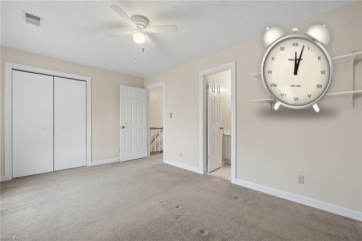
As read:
12:03
